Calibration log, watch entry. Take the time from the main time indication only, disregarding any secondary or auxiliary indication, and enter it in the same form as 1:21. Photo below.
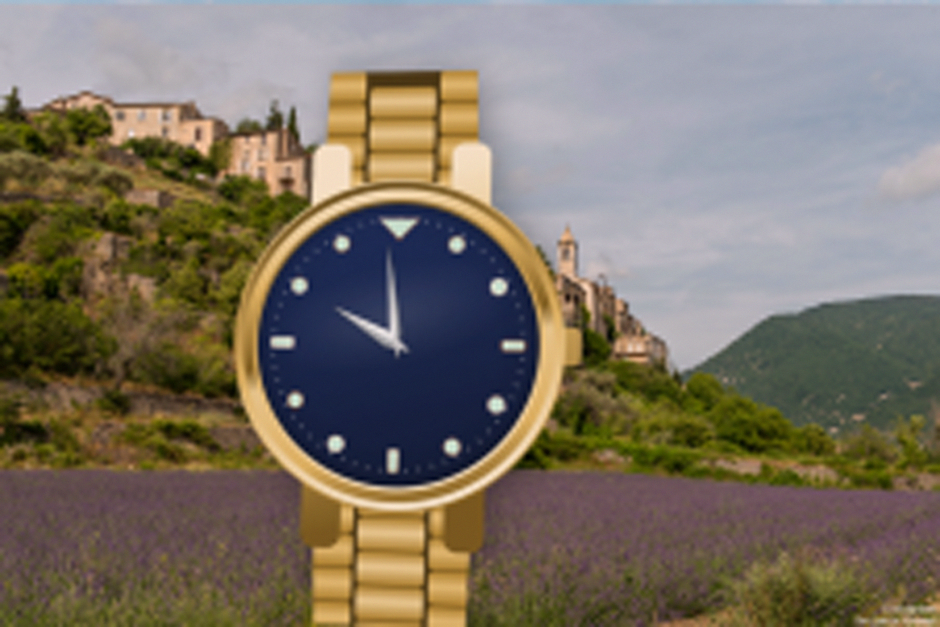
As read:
9:59
